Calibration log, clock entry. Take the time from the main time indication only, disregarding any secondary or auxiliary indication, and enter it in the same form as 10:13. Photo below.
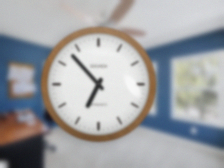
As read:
6:53
